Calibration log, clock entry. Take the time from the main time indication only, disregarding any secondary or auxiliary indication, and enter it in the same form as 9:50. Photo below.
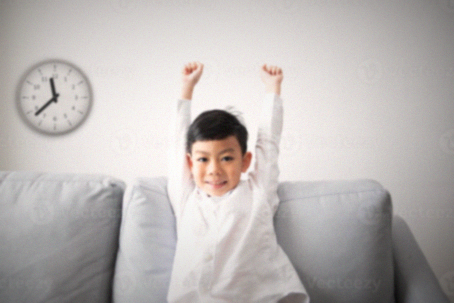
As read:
11:38
